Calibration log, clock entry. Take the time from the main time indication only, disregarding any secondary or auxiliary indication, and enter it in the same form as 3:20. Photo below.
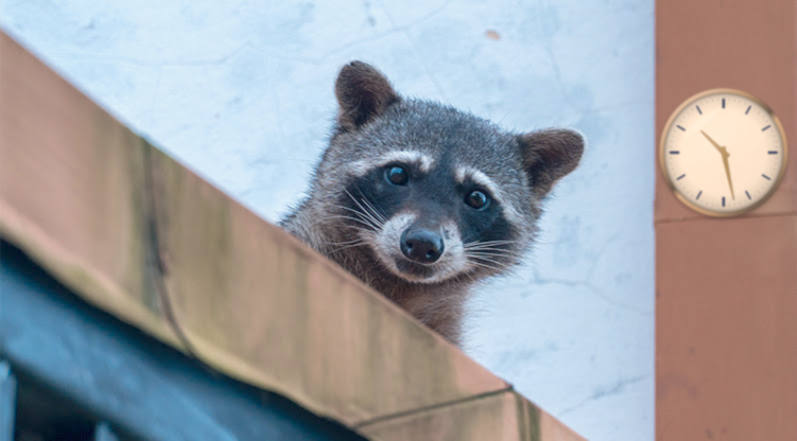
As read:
10:28
